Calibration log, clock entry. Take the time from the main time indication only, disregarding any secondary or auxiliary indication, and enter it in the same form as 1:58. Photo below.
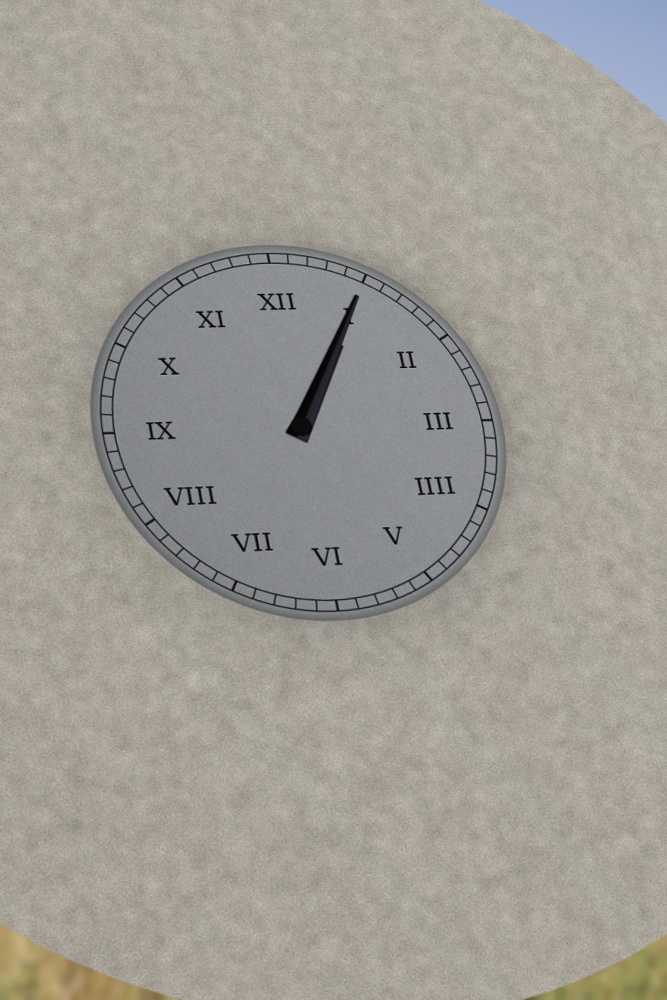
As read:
1:05
